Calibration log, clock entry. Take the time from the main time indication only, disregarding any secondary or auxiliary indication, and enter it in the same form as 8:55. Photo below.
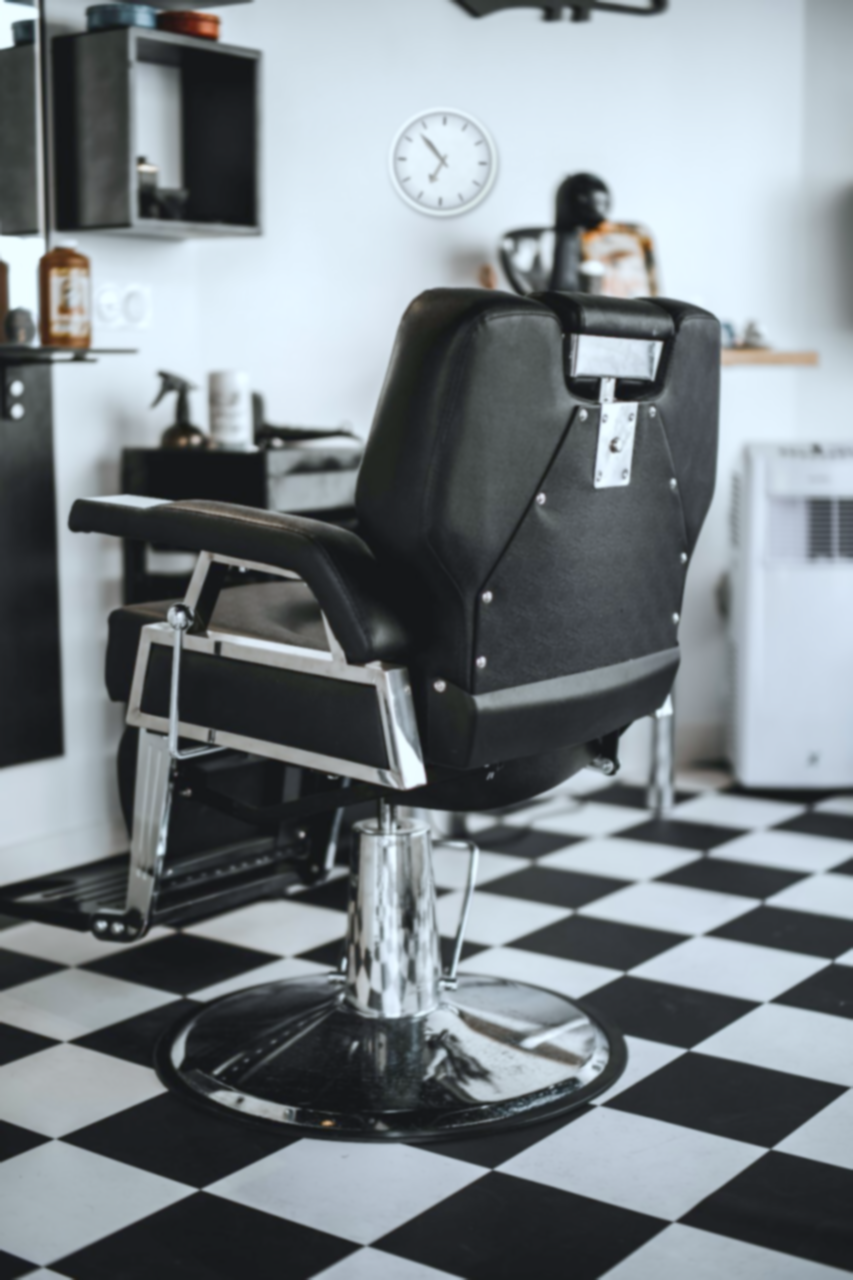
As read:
6:53
